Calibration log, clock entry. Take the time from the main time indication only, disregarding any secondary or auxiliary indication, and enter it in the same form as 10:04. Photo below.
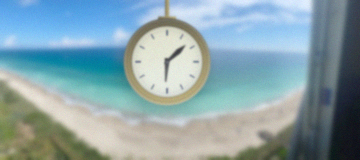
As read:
6:08
